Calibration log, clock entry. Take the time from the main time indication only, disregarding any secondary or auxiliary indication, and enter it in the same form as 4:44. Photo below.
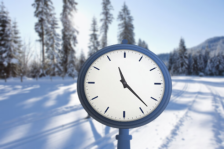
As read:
11:23
